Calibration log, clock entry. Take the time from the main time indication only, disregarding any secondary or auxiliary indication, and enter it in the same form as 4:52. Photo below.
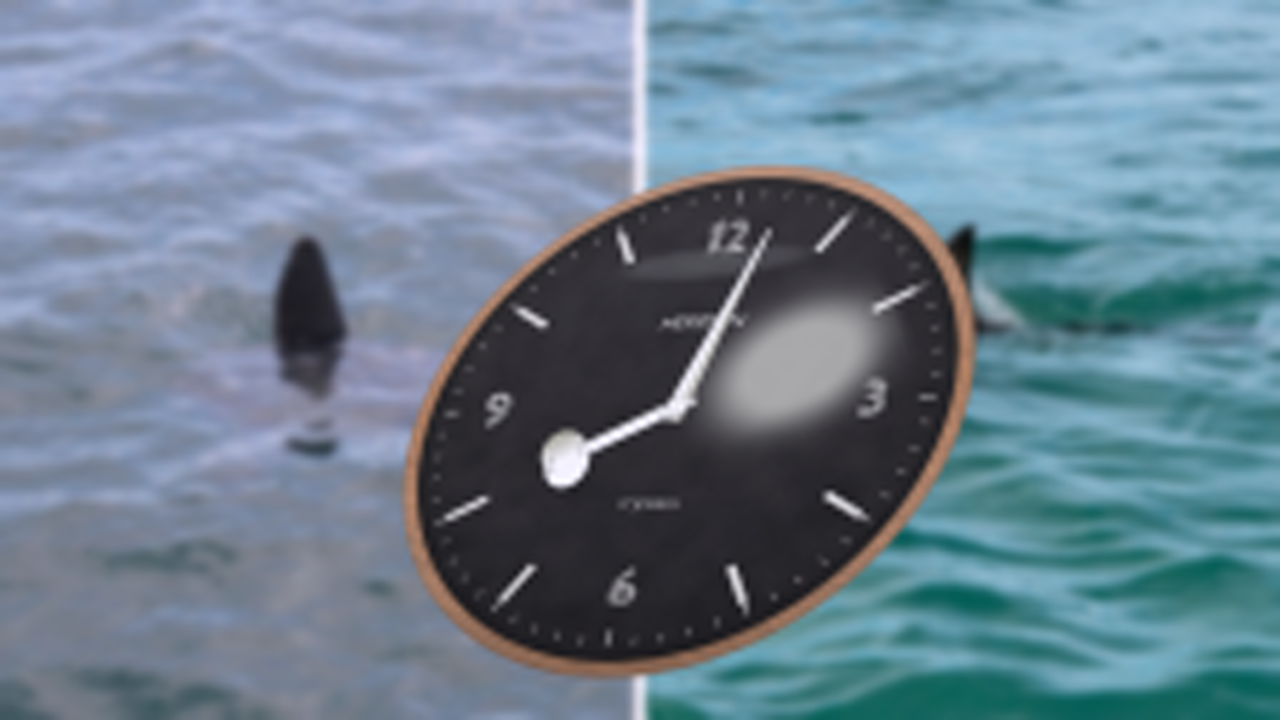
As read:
8:02
